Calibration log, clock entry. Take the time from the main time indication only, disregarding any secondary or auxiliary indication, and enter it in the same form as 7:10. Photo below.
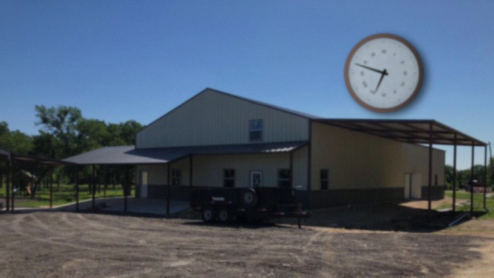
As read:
6:48
